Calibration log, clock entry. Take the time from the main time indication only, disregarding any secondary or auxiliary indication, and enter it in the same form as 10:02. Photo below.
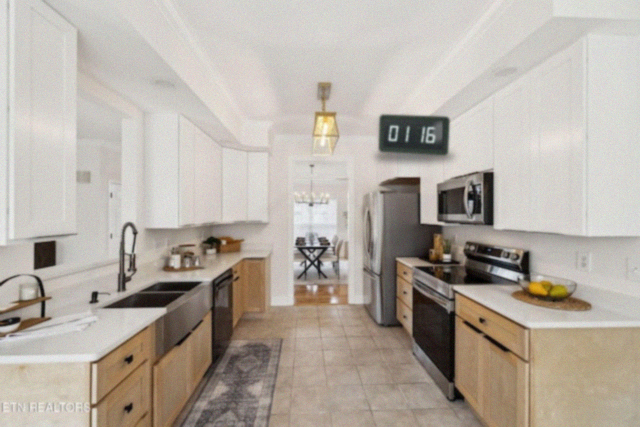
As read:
1:16
